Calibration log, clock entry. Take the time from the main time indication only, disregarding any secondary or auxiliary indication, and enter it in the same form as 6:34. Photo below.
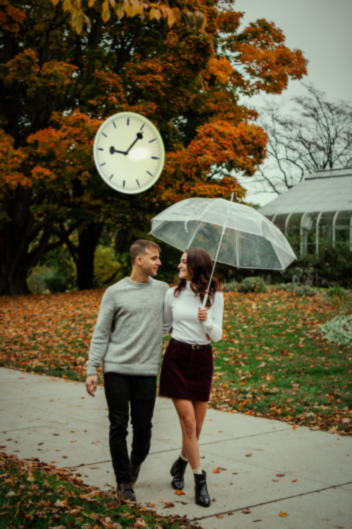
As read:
9:06
